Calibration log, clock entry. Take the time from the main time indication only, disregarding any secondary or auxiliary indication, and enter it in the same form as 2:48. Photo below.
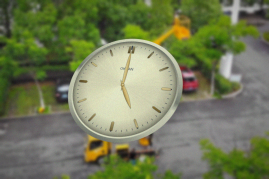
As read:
5:00
